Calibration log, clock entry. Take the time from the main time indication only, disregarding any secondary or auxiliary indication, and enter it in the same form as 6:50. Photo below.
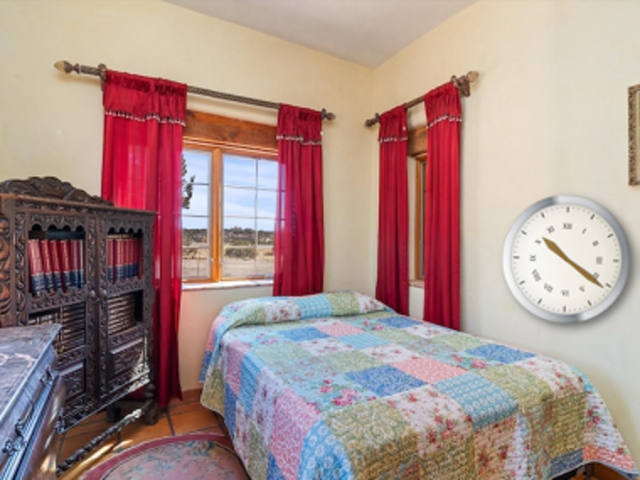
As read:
10:21
